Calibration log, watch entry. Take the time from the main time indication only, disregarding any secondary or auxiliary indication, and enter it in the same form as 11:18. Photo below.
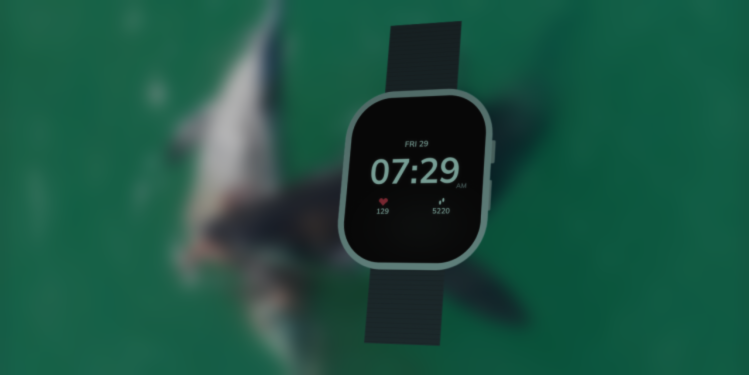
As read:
7:29
